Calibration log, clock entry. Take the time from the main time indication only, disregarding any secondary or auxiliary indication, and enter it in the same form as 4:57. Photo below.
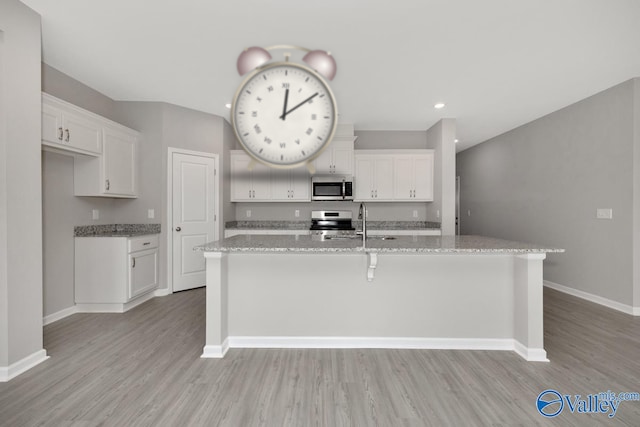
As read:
12:09
